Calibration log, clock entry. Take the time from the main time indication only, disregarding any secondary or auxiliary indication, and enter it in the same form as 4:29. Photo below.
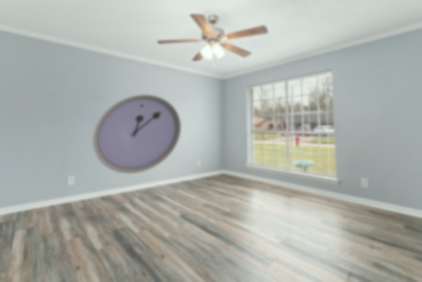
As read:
12:07
